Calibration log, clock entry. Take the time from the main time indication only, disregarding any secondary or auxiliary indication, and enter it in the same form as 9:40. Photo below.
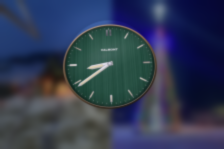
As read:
8:39
